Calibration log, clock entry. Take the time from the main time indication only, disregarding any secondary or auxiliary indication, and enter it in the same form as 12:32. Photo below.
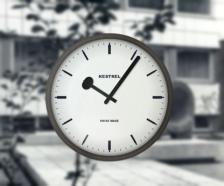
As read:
10:06
